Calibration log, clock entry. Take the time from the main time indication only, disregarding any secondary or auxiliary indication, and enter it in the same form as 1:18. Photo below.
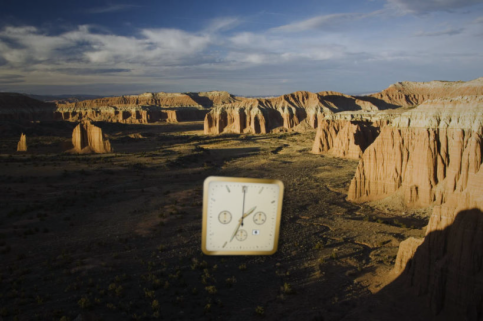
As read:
1:34
